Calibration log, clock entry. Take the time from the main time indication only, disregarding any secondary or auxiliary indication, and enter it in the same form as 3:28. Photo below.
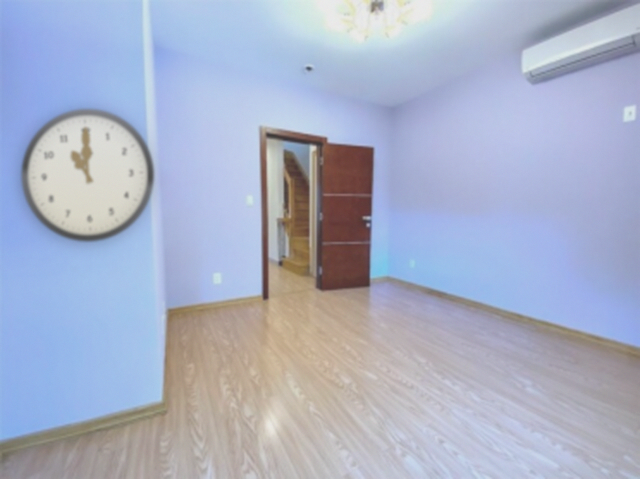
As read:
11:00
